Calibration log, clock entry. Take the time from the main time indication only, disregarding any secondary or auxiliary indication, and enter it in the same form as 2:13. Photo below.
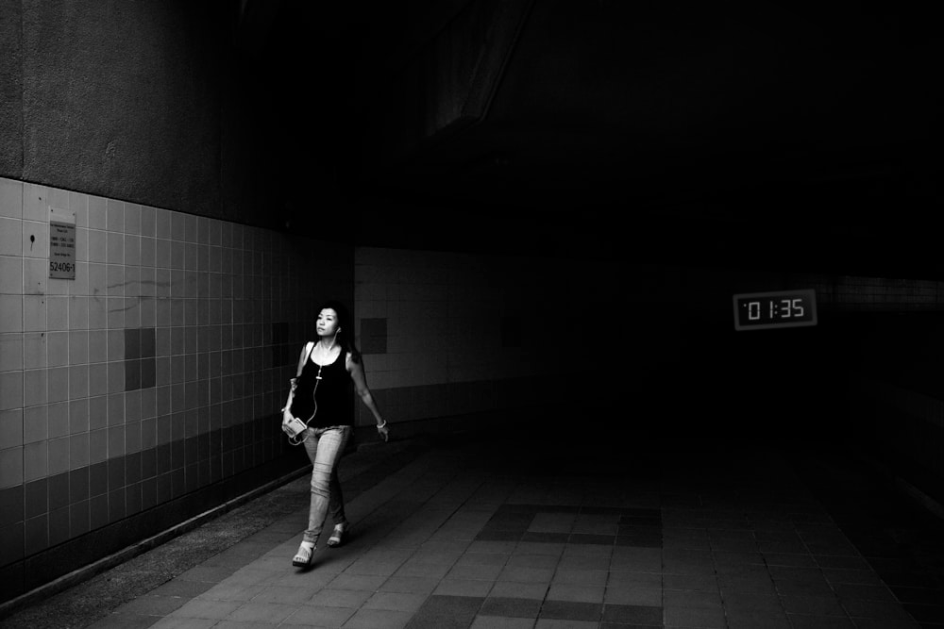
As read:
1:35
